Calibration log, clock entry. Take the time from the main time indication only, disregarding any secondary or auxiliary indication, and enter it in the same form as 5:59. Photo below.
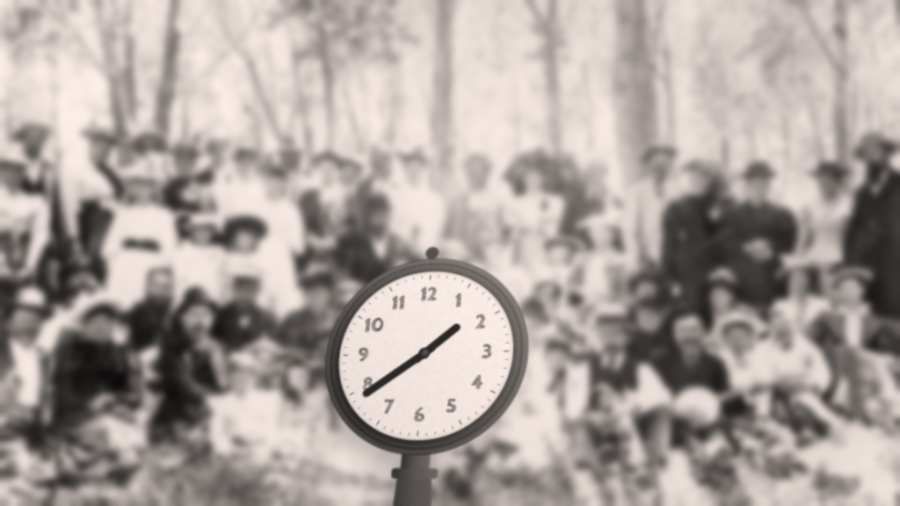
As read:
1:39
